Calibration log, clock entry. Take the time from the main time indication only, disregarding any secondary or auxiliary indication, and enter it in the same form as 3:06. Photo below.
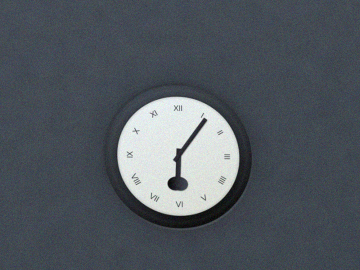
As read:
6:06
